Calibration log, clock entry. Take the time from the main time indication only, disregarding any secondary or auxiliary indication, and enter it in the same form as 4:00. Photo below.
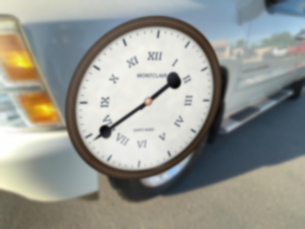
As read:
1:39
